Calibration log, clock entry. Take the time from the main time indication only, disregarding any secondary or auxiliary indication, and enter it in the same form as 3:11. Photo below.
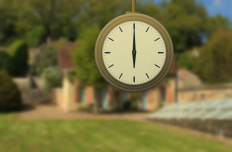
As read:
6:00
